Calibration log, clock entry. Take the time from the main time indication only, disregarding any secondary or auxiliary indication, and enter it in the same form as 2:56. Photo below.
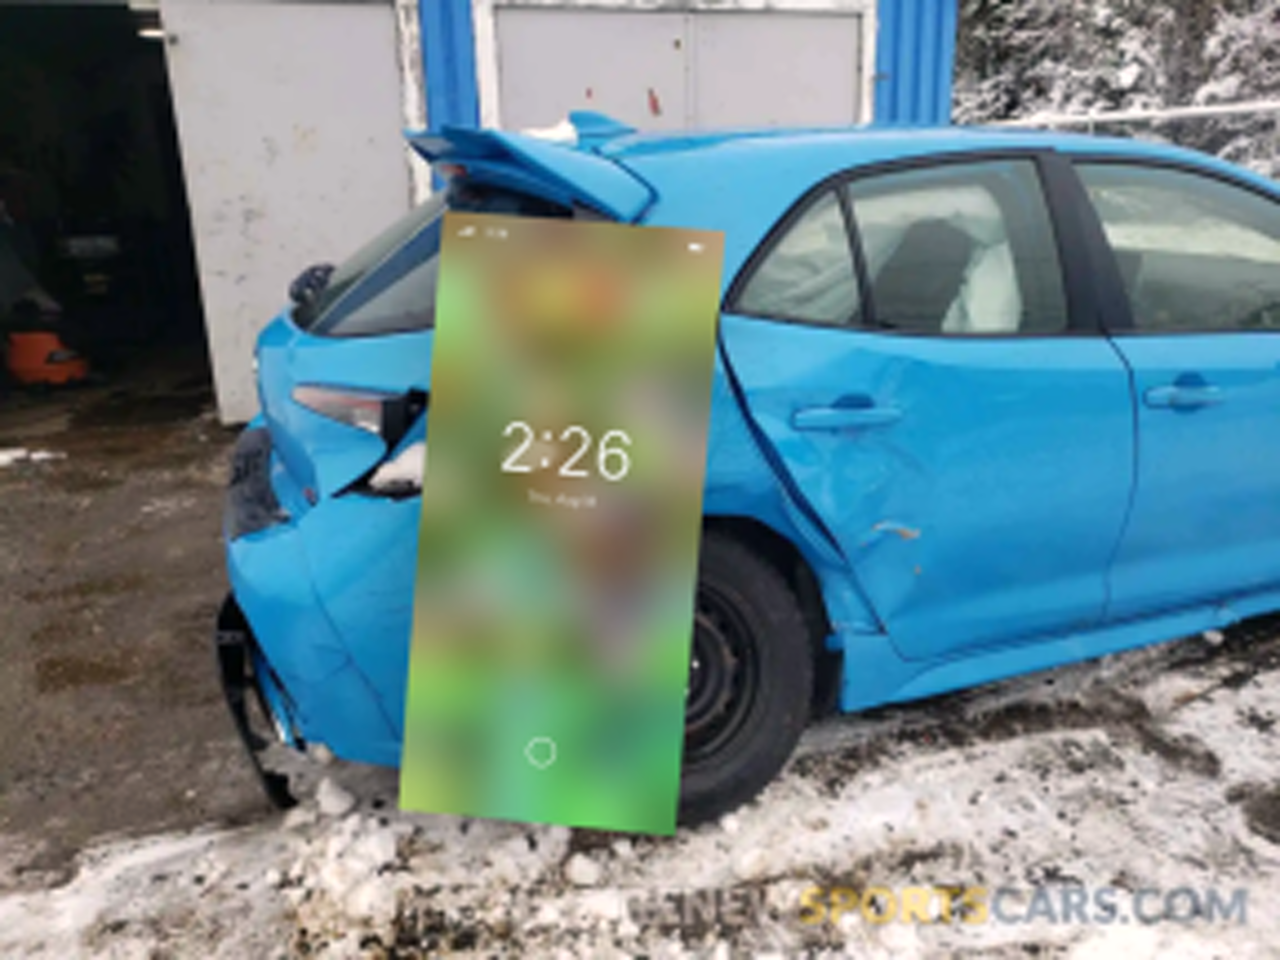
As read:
2:26
